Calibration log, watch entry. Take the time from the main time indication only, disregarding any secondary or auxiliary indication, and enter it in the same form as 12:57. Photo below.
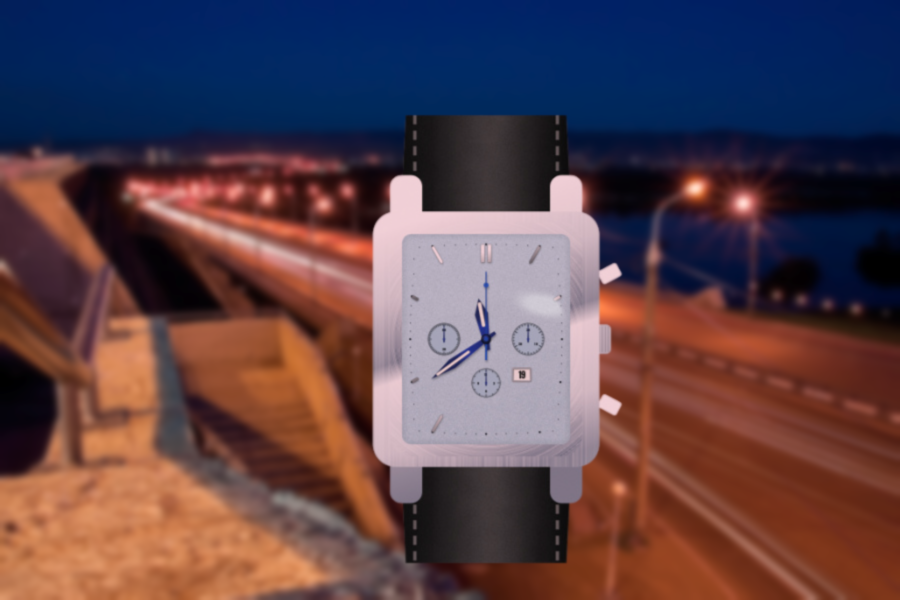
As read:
11:39
